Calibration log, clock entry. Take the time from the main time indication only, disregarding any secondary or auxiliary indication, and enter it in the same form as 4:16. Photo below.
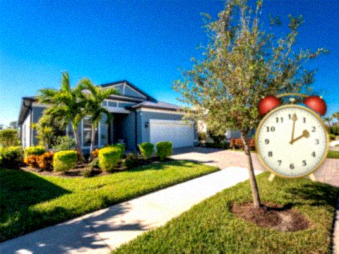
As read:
2:01
